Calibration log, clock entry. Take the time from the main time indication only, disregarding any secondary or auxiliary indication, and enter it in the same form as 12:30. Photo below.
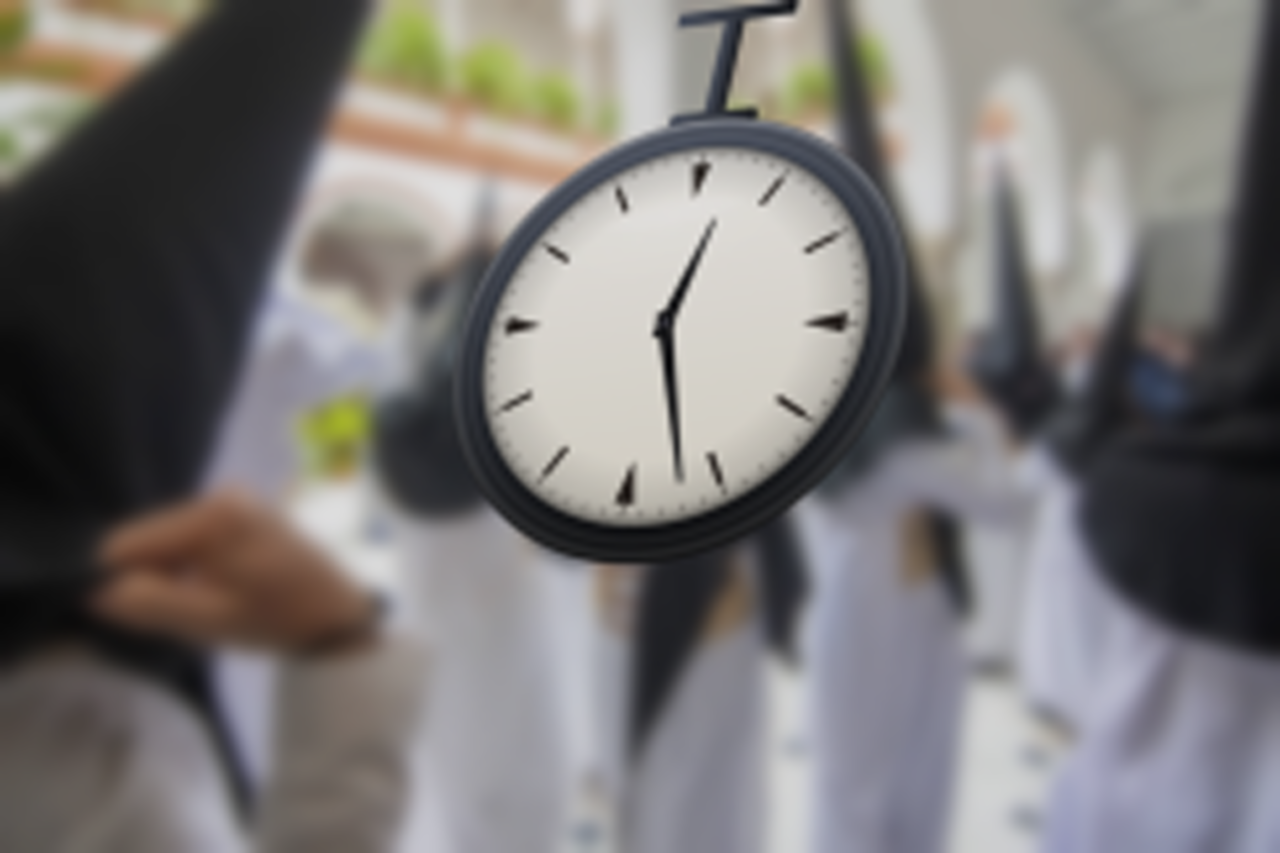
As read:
12:27
